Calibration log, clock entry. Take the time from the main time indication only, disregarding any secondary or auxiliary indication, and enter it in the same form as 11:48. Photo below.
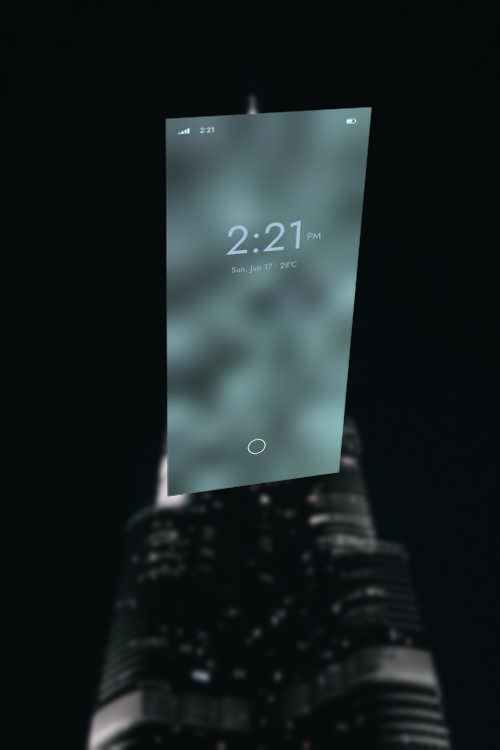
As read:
2:21
